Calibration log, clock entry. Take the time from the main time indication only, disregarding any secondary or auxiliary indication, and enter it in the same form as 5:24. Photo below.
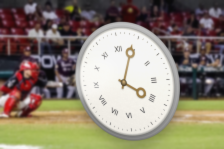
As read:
4:04
